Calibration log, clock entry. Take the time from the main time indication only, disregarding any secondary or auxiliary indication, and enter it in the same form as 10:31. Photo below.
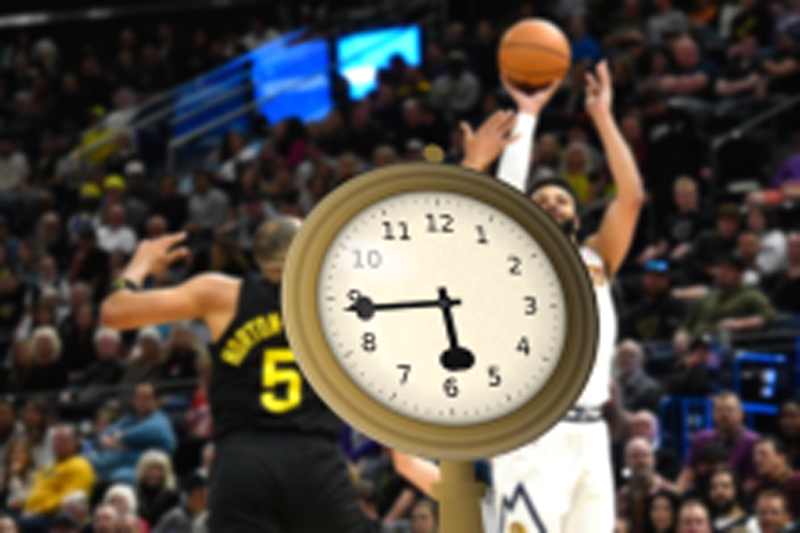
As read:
5:44
